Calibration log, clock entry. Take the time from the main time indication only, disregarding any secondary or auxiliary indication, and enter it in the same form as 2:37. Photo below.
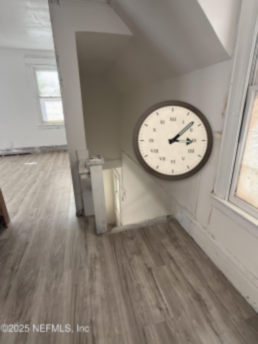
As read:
3:08
